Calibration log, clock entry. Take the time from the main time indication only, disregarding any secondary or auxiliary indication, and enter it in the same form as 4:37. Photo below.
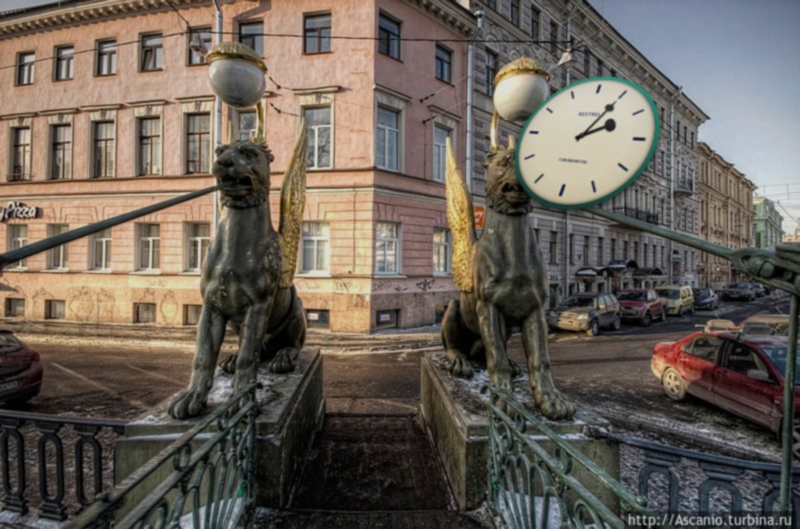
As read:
2:05
